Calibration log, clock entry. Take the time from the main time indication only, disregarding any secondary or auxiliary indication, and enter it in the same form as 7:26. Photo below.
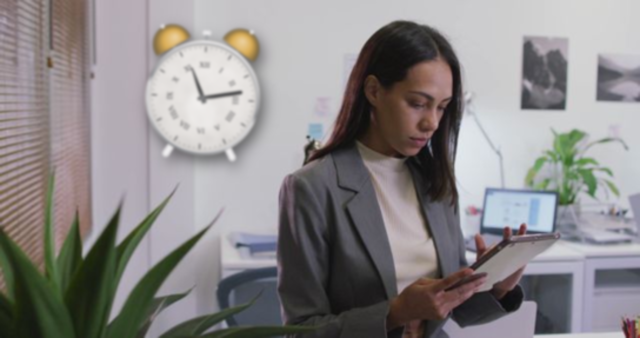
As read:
11:13
